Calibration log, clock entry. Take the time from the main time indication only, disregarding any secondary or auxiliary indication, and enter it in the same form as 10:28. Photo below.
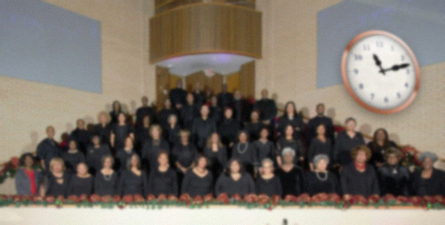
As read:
11:13
